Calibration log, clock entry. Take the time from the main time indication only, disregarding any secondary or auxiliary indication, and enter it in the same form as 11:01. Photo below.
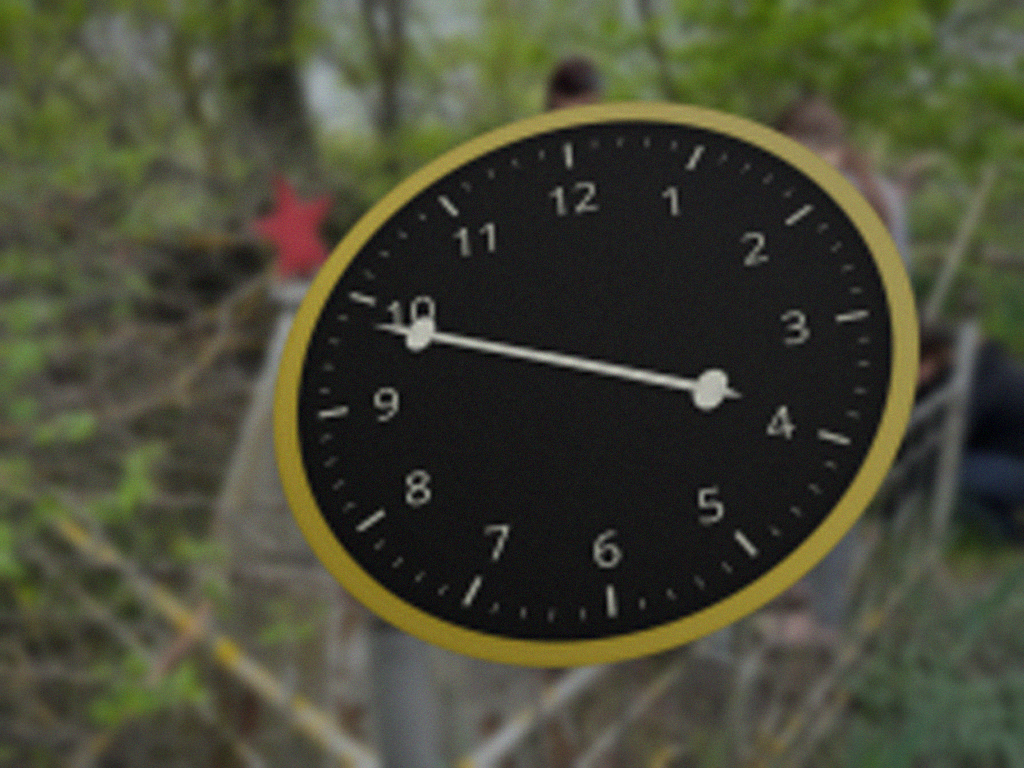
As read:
3:49
